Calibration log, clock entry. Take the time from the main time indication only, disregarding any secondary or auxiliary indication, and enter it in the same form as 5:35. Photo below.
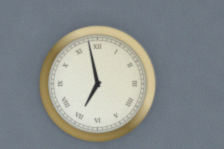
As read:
6:58
